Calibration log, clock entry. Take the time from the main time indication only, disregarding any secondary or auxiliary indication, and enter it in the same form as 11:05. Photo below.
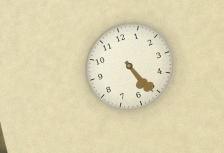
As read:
5:26
